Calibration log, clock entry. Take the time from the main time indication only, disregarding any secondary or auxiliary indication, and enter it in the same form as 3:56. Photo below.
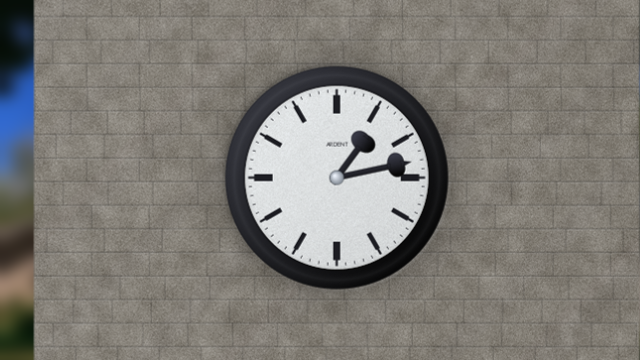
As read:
1:13
